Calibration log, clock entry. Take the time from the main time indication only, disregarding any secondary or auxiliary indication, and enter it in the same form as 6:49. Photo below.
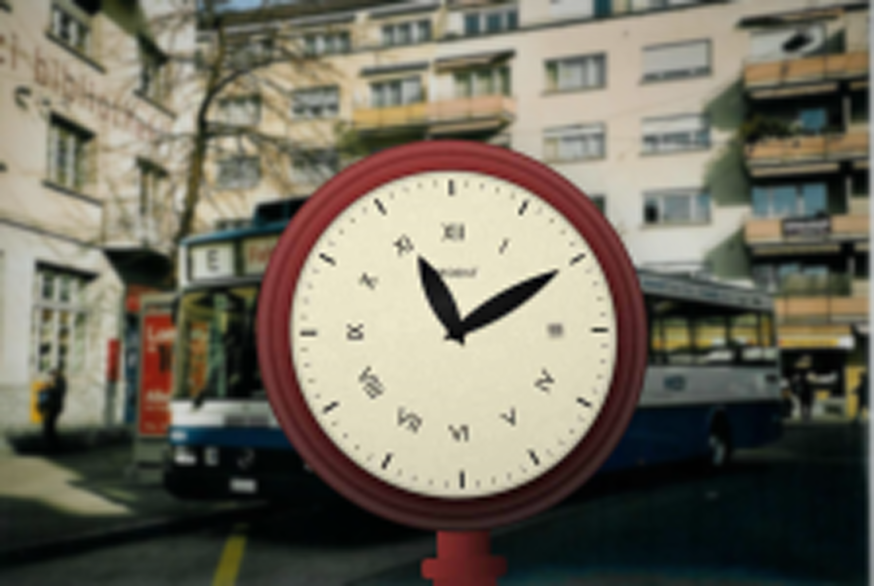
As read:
11:10
